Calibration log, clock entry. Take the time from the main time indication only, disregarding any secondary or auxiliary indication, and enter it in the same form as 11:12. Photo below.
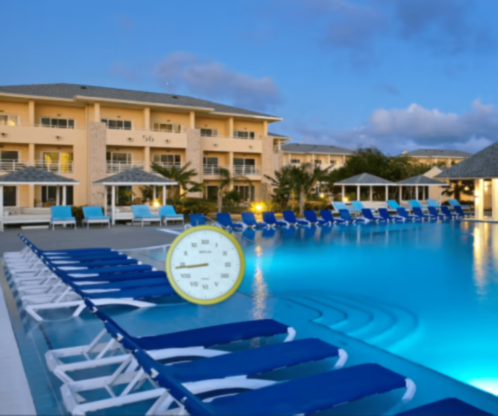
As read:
8:44
